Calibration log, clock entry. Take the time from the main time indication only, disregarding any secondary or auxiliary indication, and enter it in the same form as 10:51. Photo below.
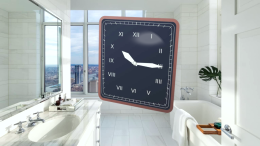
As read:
10:15
